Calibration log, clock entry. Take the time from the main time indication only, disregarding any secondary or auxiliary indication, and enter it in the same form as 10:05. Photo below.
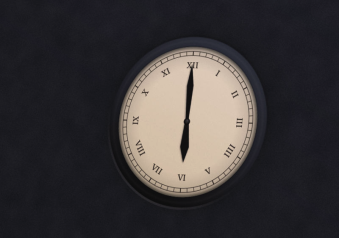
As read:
6:00
